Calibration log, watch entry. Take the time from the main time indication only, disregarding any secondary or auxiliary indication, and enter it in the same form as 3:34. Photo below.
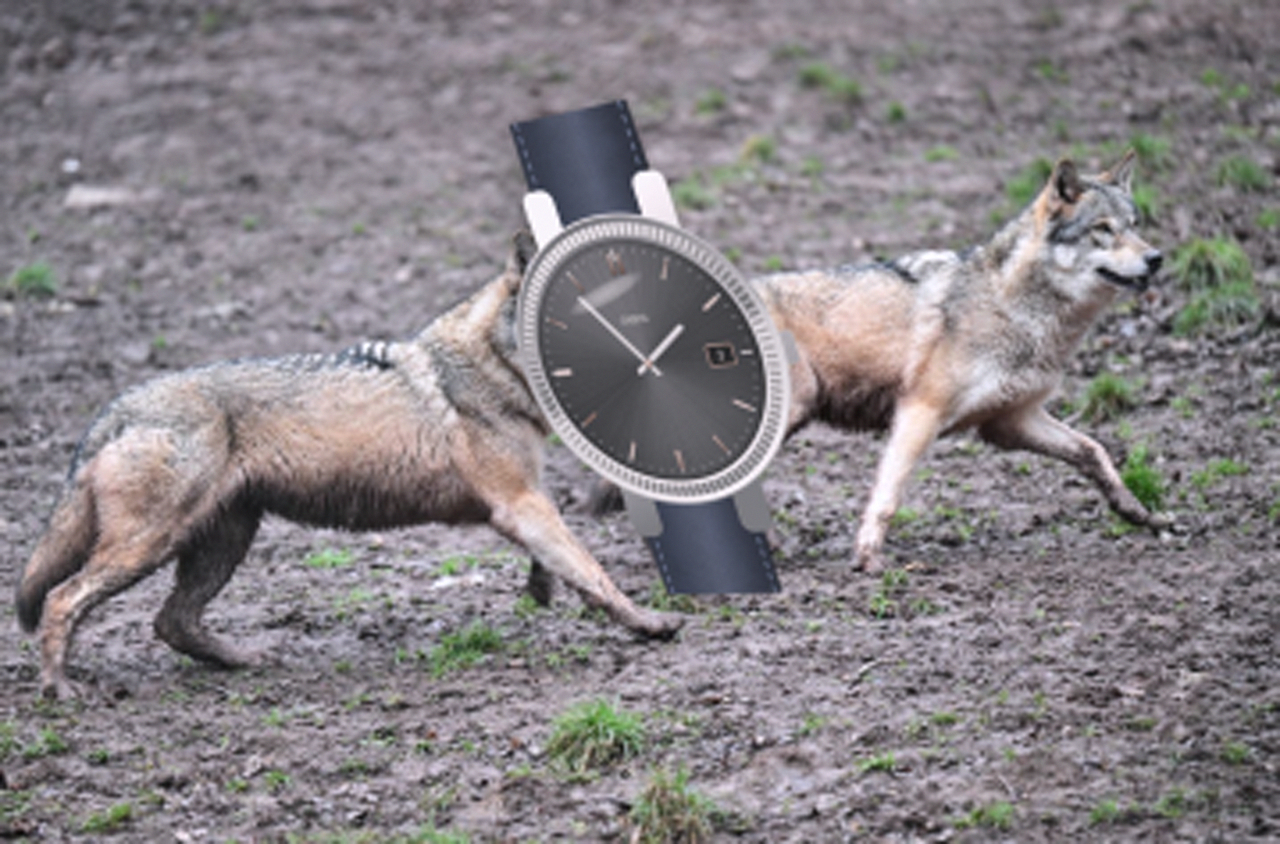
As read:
1:54
